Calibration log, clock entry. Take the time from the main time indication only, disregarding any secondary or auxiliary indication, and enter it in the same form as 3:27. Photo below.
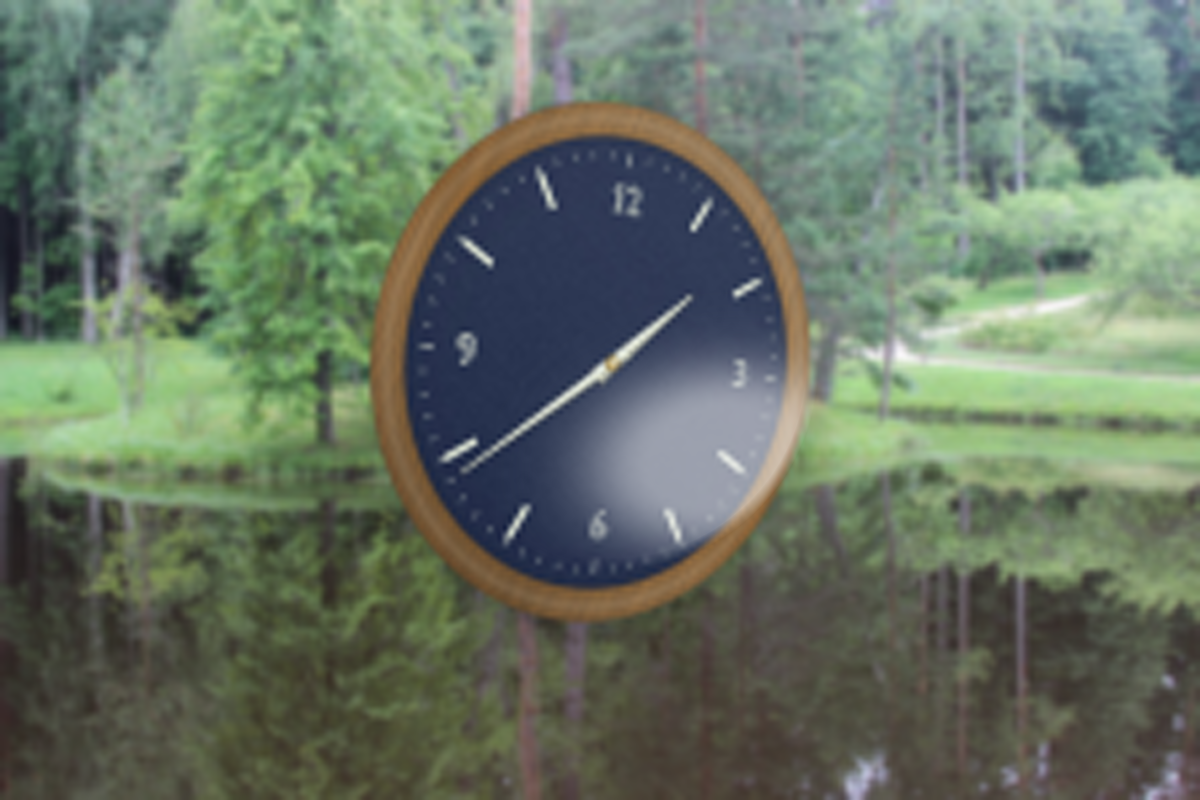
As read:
1:39
